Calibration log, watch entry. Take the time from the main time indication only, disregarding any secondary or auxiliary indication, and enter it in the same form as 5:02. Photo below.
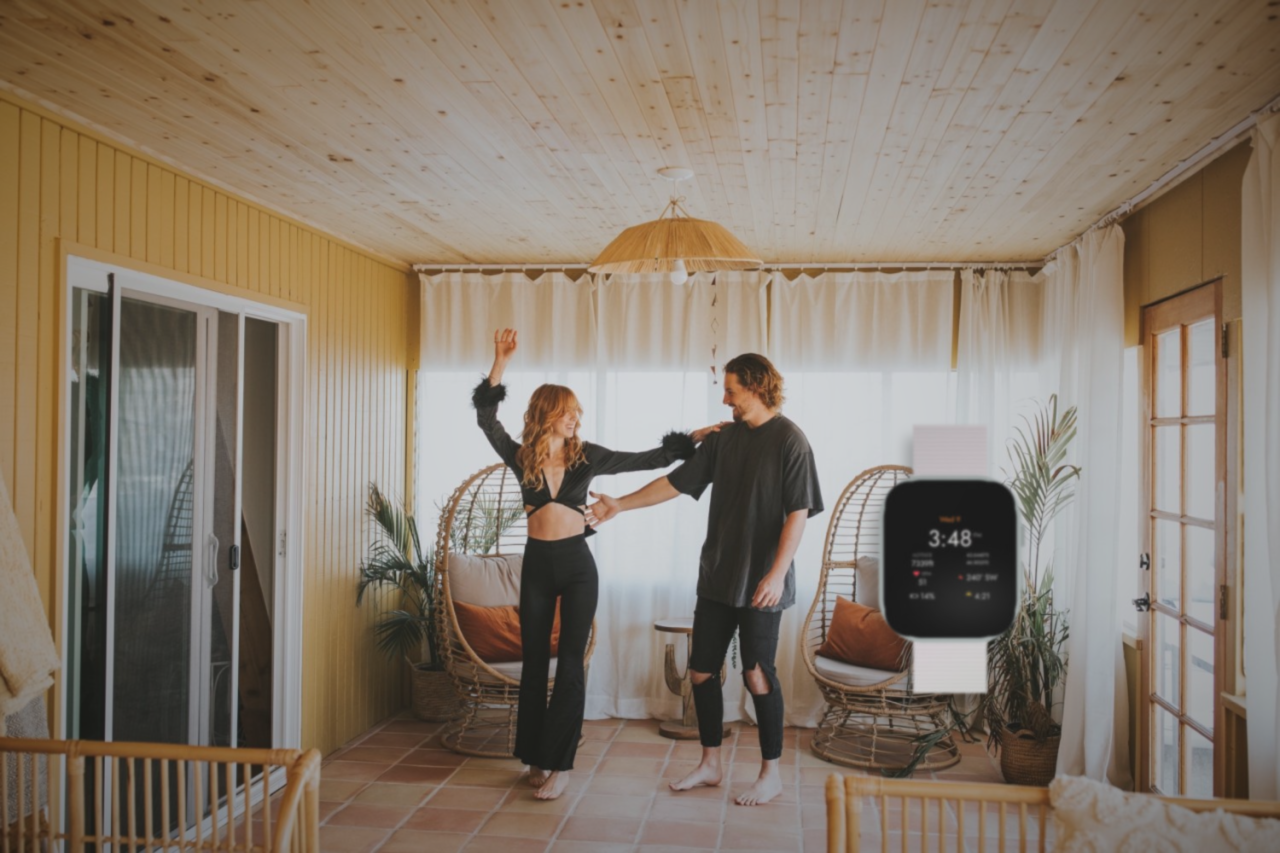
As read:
3:48
